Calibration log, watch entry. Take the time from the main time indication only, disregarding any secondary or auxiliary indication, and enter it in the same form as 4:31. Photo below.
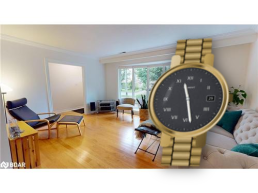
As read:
11:28
